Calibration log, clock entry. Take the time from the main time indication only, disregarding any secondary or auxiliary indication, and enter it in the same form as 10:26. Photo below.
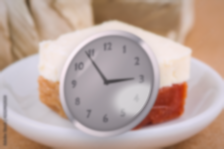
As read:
2:54
